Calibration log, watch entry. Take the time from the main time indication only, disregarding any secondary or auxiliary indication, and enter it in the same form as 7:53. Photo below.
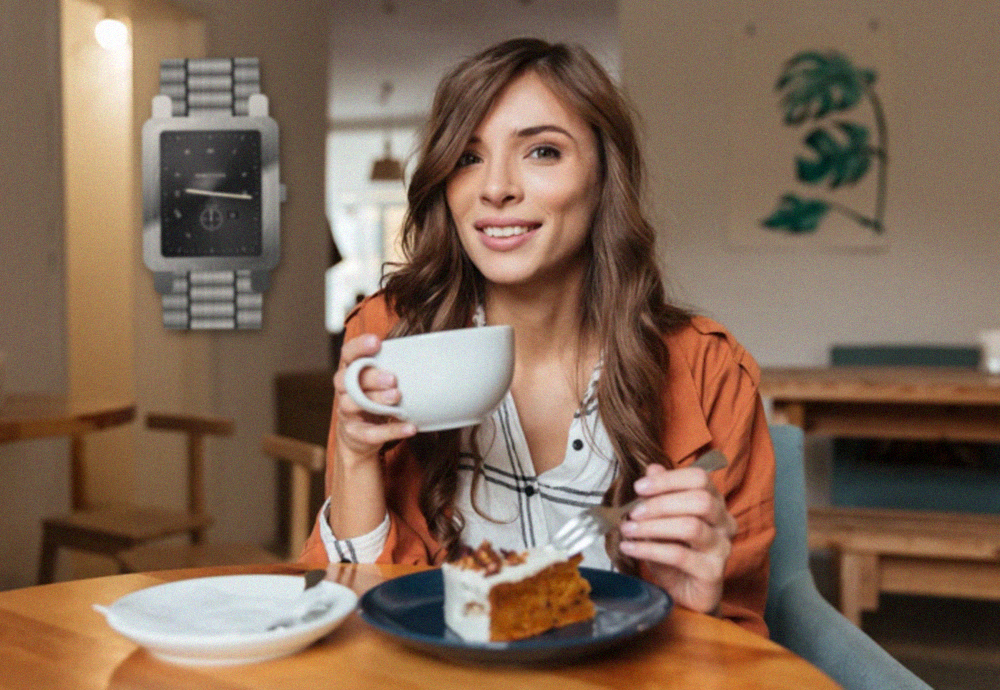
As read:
9:16
